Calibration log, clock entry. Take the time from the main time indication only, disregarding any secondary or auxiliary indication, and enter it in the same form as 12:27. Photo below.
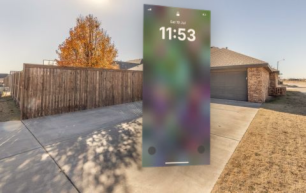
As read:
11:53
